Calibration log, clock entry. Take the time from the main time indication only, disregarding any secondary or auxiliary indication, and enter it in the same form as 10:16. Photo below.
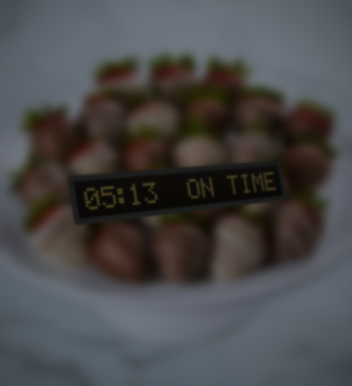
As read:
5:13
